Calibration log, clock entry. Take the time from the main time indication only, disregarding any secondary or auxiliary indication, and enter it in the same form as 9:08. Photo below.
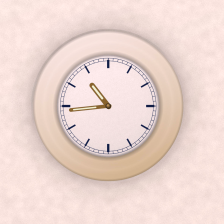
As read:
10:44
